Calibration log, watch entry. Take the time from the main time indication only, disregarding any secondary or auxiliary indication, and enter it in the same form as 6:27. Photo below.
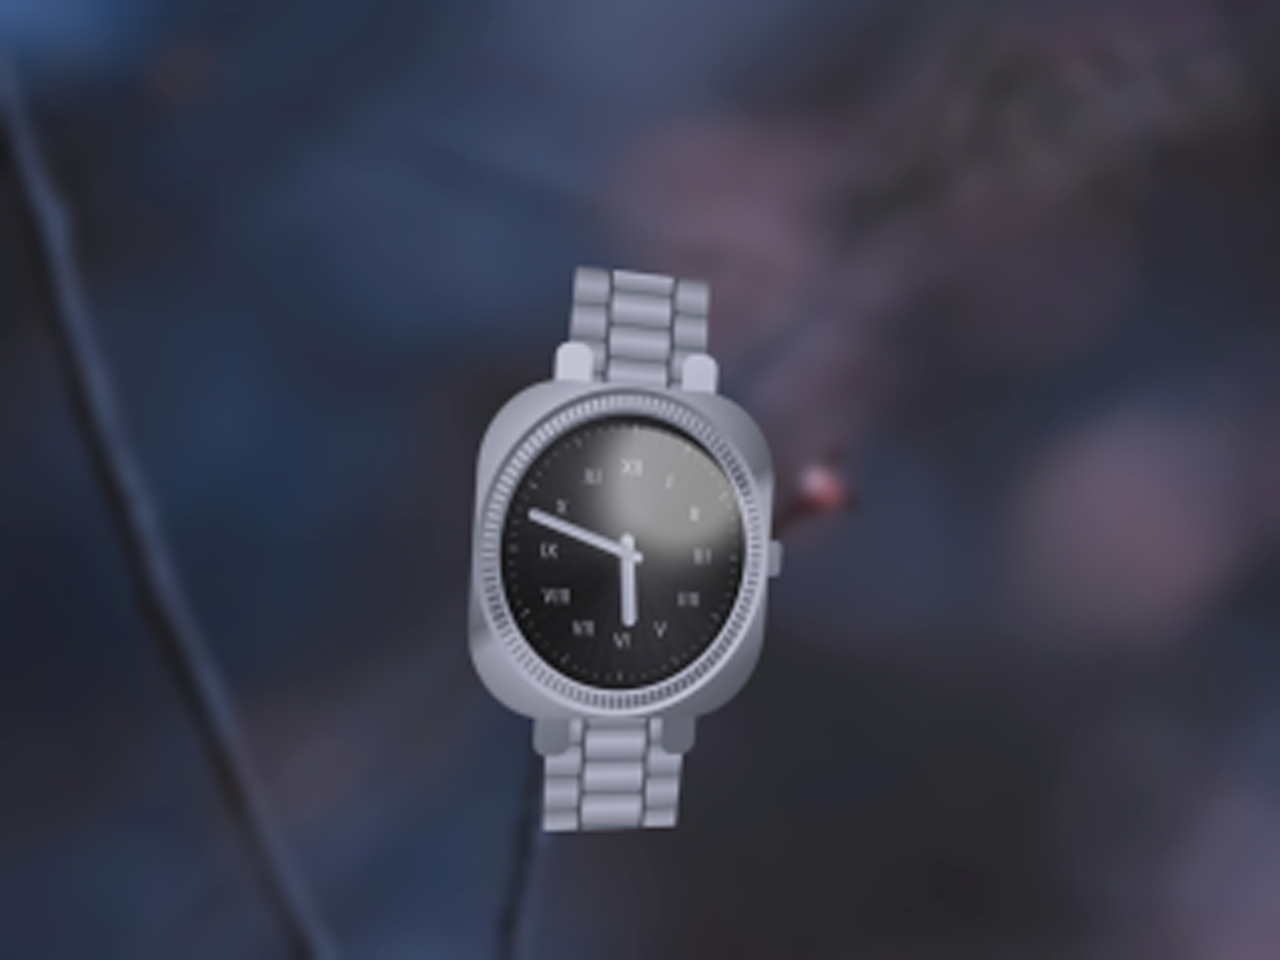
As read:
5:48
